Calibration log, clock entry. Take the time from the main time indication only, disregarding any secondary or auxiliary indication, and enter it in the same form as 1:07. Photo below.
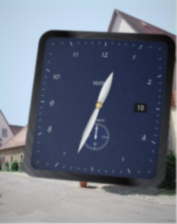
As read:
12:33
